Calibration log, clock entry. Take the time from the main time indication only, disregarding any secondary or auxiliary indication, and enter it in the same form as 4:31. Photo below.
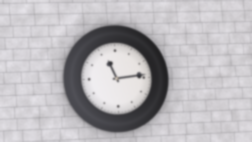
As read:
11:14
